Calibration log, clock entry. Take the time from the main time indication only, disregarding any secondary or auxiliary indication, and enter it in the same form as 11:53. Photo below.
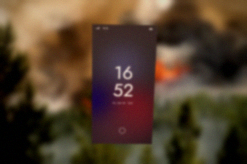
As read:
16:52
